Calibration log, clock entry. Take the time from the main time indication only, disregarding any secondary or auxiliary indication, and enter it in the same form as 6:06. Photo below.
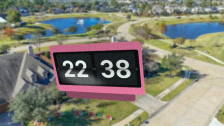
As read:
22:38
